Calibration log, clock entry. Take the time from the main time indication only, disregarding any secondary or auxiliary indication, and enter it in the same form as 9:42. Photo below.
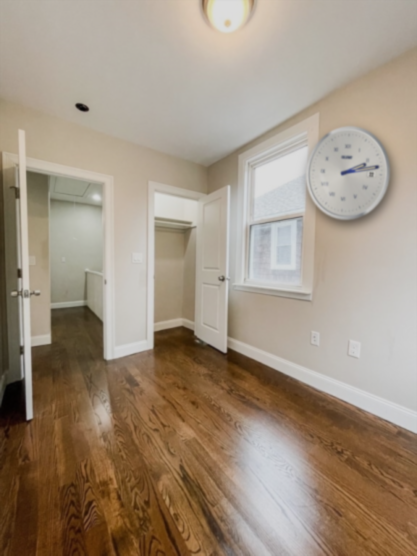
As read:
2:13
